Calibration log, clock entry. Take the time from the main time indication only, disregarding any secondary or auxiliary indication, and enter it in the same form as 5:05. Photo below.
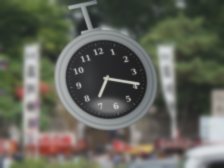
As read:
7:19
